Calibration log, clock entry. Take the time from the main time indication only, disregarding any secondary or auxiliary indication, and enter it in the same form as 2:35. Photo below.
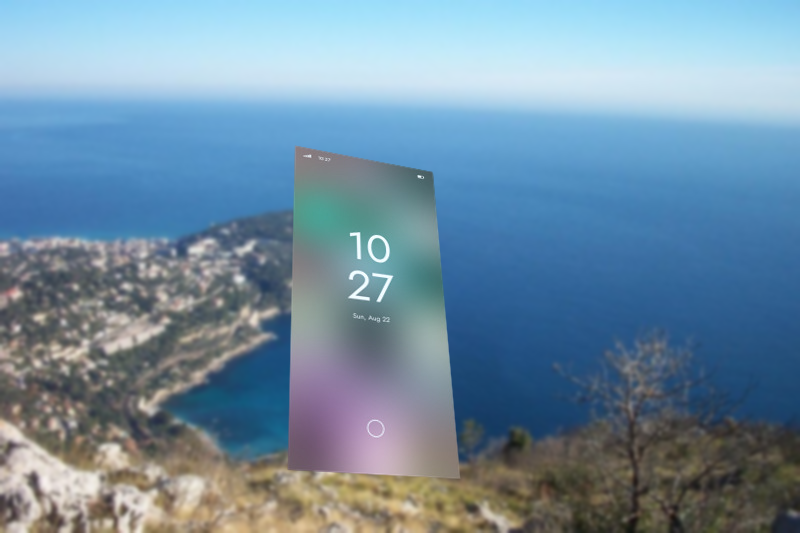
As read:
10:27
